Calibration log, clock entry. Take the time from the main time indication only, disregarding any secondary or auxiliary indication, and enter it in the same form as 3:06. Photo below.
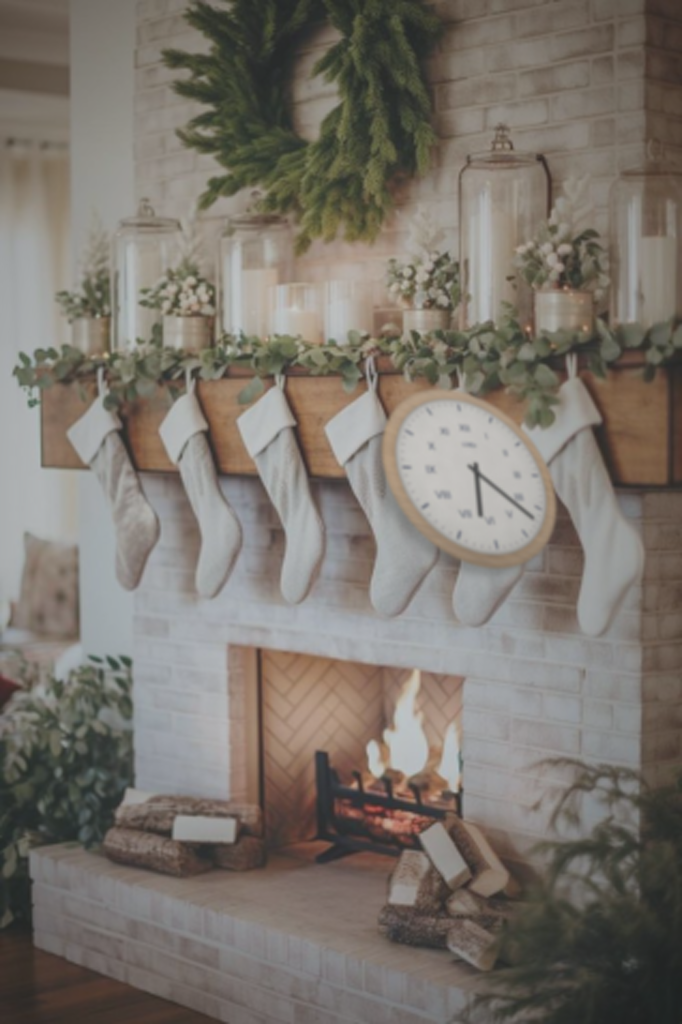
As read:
6:22
